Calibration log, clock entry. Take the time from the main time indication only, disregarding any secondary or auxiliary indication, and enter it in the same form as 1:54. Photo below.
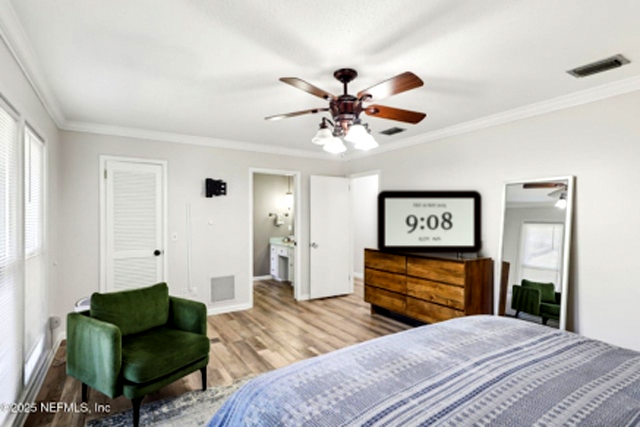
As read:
9:08
